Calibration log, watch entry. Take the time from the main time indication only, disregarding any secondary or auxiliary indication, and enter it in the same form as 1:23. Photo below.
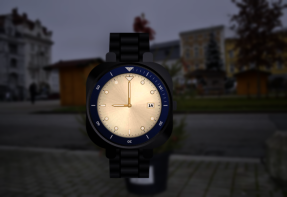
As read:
9:00
